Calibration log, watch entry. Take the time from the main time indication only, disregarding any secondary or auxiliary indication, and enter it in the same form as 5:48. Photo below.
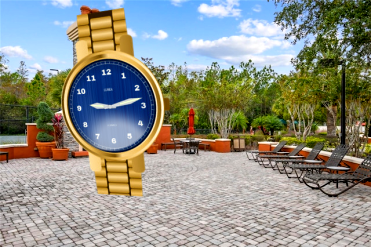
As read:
9:13
